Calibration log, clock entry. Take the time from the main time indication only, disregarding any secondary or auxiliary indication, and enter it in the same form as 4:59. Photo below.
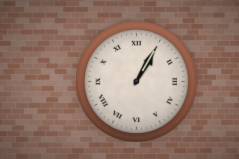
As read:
1:05
